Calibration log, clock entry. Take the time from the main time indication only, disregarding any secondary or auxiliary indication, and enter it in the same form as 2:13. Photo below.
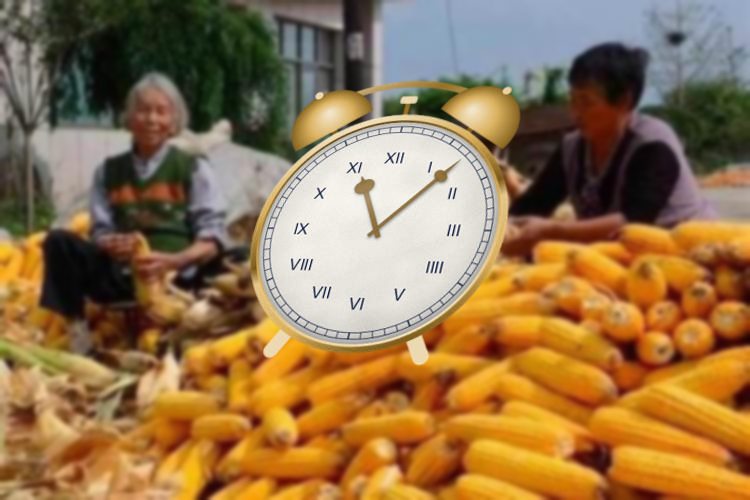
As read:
11:07
